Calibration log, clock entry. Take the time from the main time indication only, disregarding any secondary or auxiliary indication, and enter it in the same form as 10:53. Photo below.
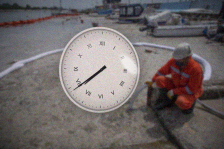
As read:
7:39
